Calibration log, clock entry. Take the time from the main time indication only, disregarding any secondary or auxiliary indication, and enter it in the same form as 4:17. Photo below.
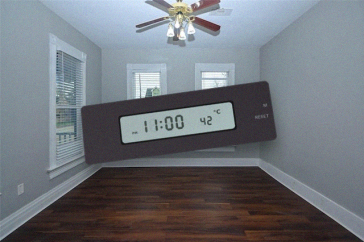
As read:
11:00
